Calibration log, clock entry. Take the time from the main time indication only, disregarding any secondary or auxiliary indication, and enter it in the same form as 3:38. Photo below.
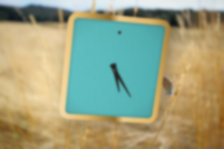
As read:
5:24
